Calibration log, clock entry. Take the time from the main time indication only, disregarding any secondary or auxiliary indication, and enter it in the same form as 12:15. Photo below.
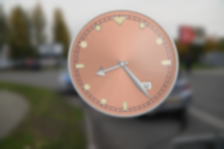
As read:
8:24
